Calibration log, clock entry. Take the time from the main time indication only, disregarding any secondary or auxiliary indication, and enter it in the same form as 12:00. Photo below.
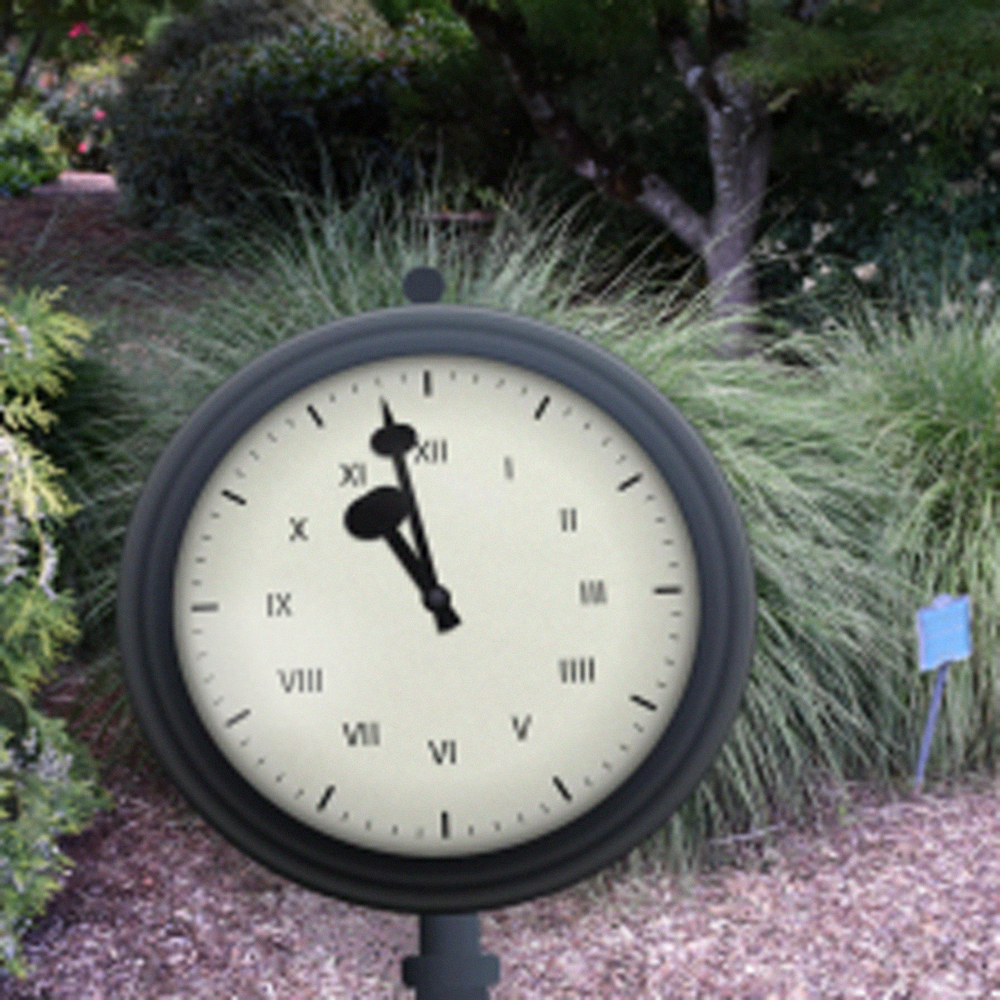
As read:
10:58
